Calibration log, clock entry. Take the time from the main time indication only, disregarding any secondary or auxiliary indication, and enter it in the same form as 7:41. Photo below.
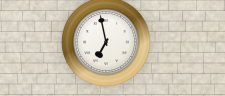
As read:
6:58
